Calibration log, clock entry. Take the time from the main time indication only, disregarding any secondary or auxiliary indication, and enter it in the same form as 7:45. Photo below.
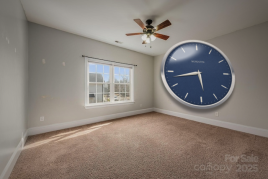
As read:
5:43
